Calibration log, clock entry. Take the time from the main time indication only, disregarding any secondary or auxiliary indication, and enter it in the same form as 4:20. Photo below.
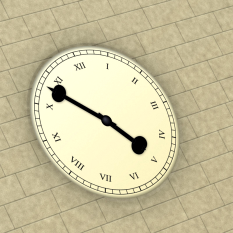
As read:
4:53
